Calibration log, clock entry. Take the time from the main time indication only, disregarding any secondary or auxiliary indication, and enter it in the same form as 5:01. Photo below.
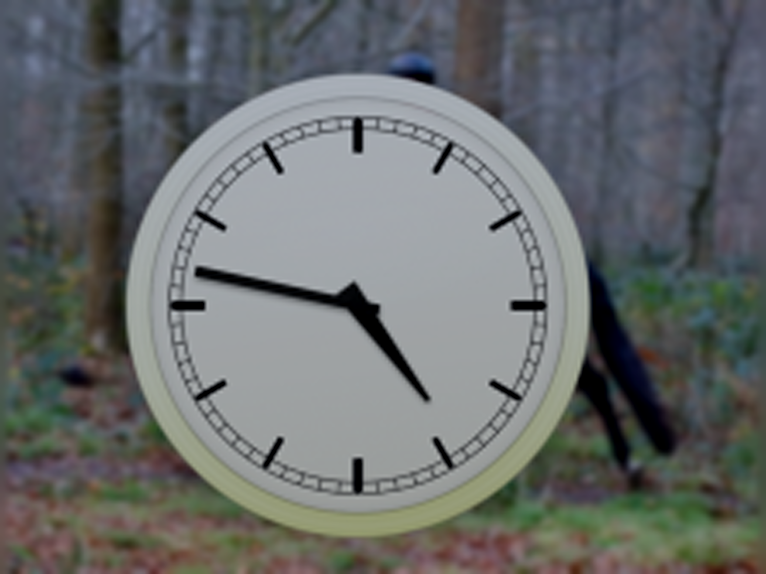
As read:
4:47
